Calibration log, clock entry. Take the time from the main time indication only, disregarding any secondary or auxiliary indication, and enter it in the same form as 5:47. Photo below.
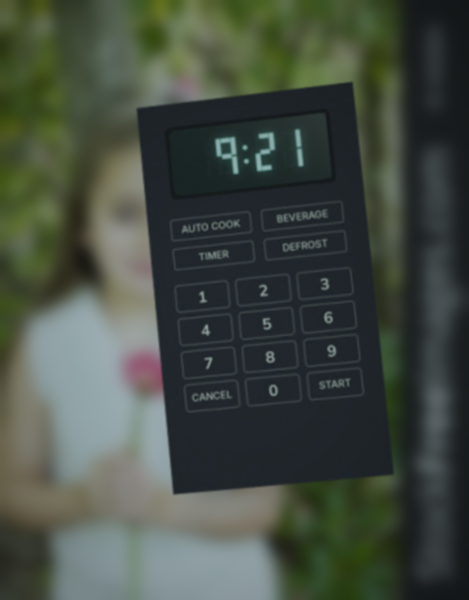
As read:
9:21
